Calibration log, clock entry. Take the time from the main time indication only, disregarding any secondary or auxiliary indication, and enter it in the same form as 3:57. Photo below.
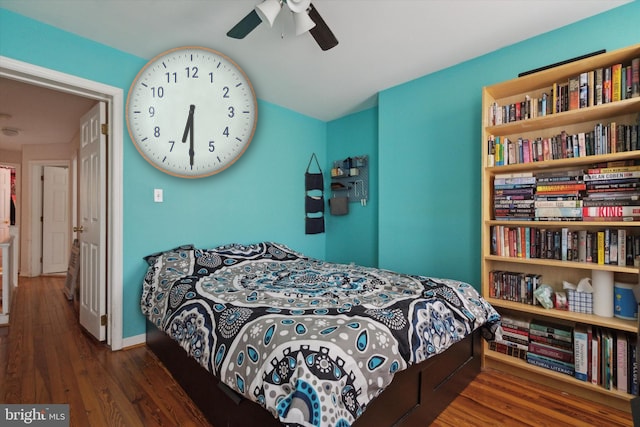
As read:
6:30
